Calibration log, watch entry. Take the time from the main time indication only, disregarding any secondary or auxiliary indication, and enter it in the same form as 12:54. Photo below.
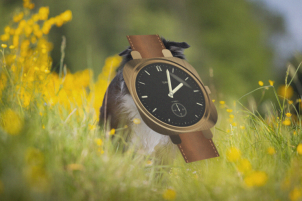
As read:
2:03
